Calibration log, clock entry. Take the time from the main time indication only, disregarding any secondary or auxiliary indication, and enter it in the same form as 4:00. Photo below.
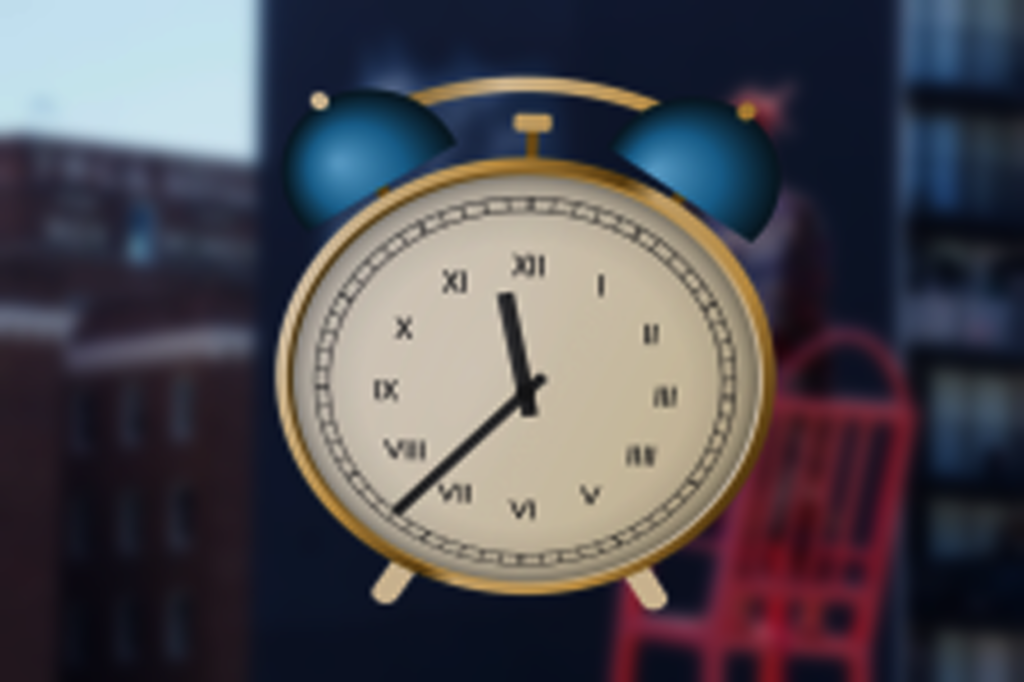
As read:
11:37
